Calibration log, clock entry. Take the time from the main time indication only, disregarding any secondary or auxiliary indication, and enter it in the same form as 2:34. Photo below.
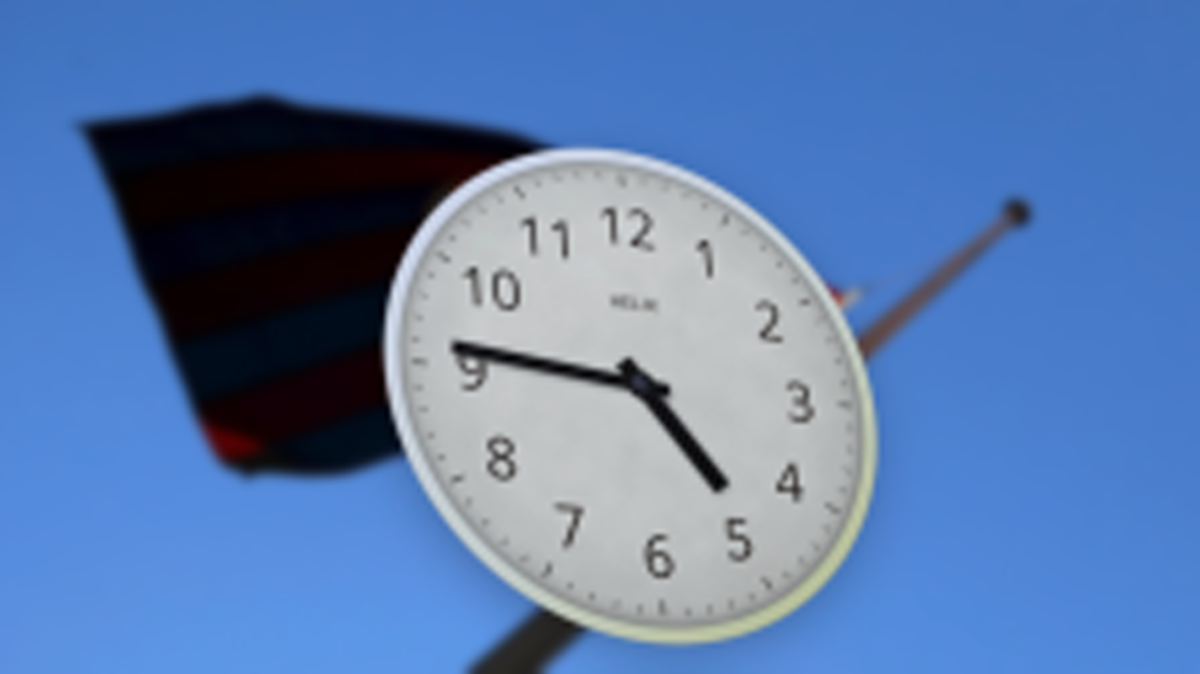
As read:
4:46
